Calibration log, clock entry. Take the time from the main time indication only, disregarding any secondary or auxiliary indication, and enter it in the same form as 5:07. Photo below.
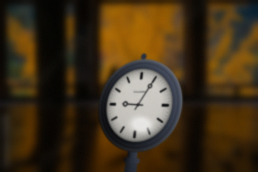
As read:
9:05
